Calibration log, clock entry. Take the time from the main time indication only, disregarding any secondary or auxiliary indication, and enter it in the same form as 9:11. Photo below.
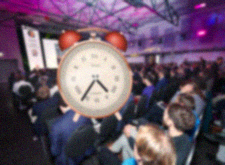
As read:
4:36
